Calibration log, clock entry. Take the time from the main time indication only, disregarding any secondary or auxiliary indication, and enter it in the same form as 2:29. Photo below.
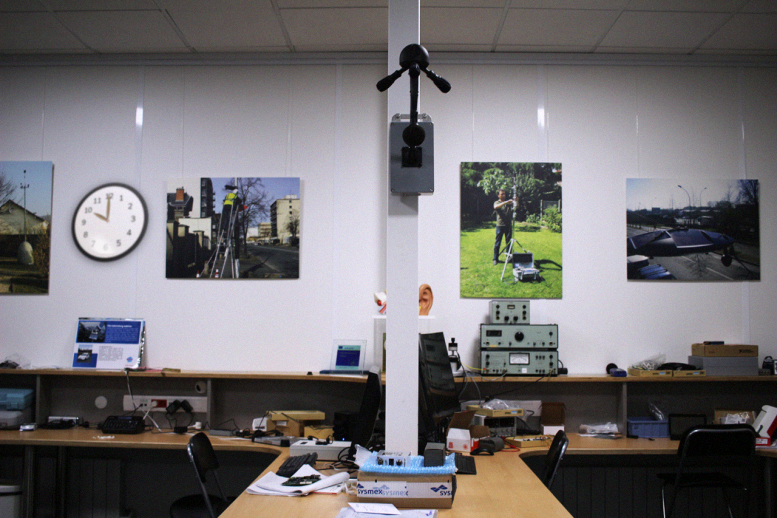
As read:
10:00
